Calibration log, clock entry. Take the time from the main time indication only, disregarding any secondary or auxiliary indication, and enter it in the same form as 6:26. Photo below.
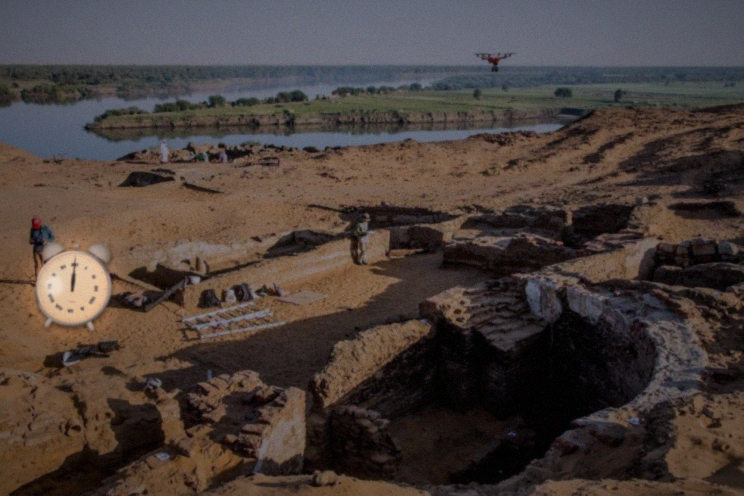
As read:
12:00
